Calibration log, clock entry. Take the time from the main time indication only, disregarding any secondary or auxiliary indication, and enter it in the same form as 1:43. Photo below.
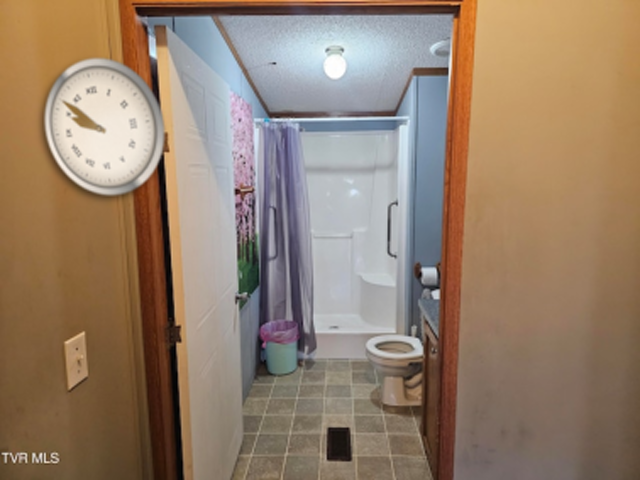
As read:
9:52
